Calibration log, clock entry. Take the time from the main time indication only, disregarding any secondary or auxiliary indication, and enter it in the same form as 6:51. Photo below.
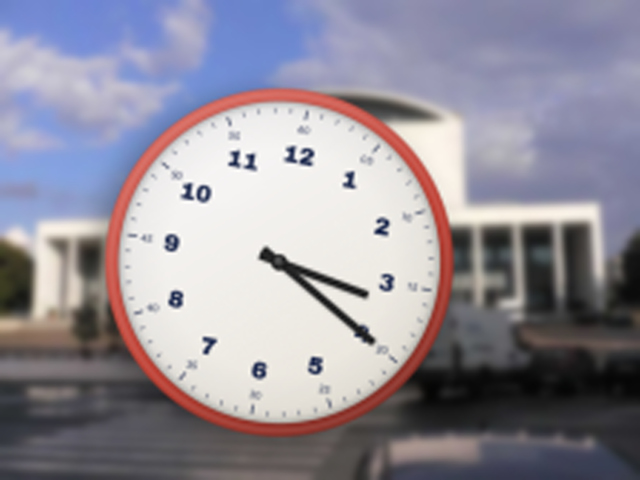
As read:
3:20
